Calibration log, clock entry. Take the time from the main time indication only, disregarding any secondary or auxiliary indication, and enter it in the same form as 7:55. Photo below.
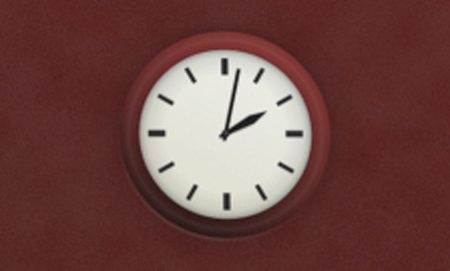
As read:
2:02
